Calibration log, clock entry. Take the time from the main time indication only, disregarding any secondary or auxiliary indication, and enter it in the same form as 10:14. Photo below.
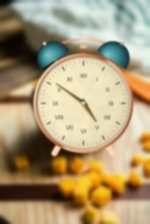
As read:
4:51
